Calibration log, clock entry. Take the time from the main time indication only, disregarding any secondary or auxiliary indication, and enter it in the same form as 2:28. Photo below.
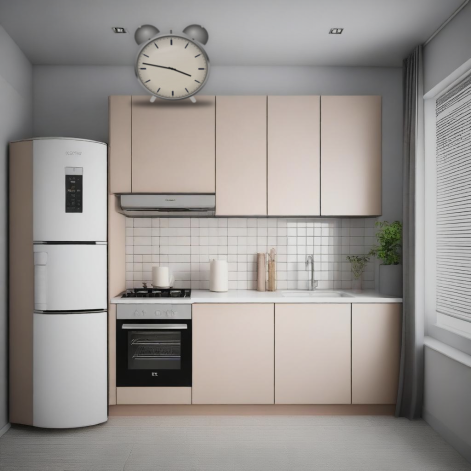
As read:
3:47
